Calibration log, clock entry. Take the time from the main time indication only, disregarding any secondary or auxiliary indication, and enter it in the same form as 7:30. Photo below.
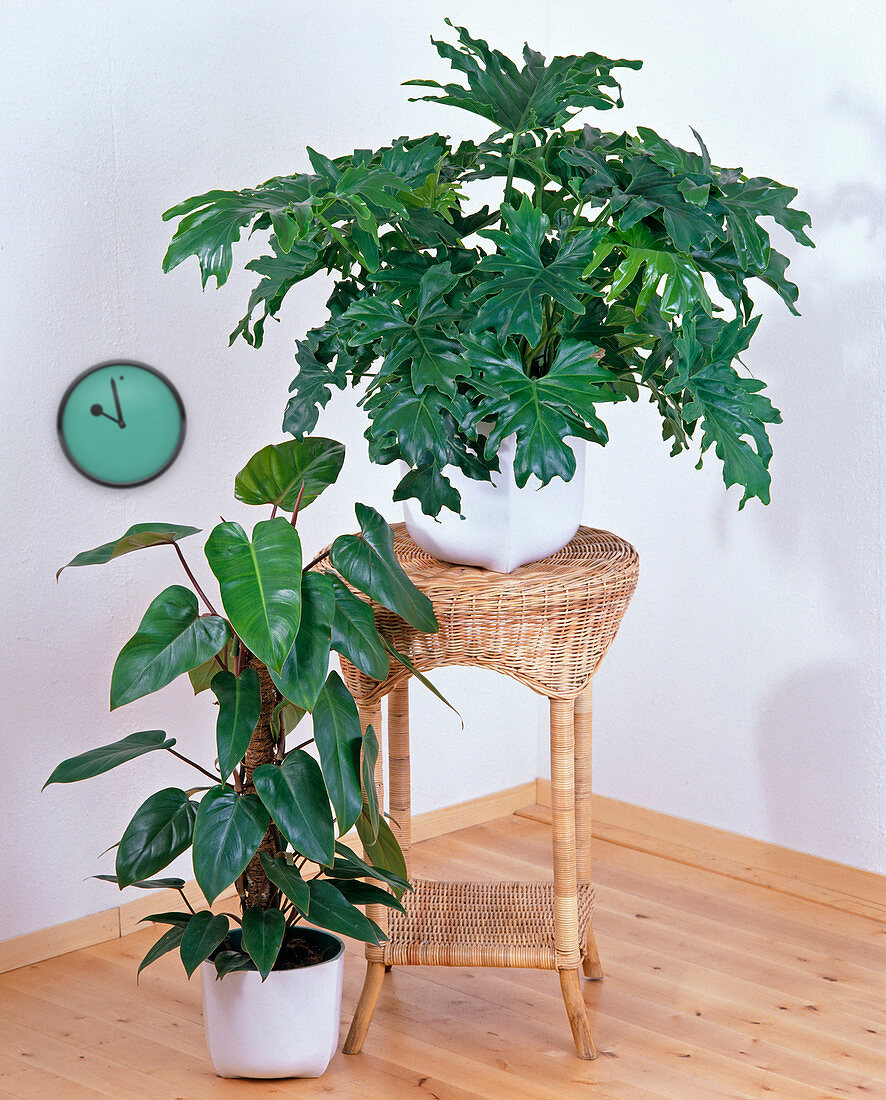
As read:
9:58
